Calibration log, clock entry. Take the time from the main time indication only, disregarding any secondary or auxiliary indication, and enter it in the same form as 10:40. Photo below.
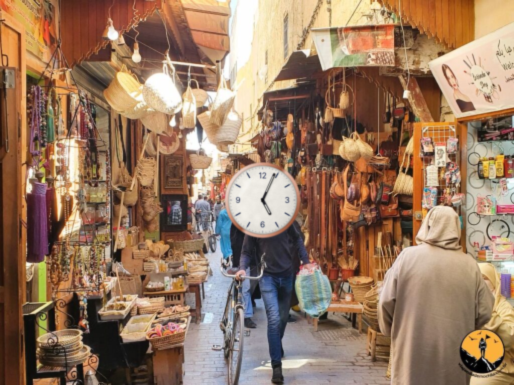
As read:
5:04
